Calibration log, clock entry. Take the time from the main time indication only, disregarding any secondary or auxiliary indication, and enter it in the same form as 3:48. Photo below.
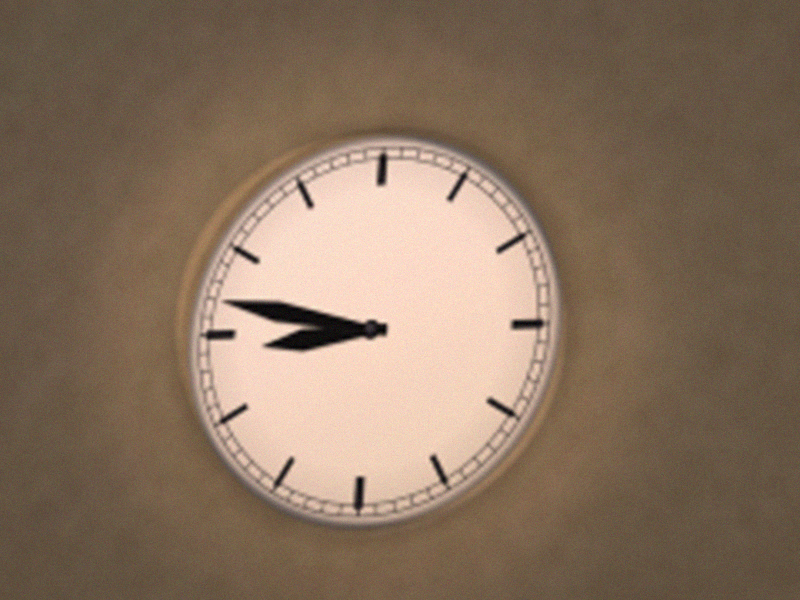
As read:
8:47
